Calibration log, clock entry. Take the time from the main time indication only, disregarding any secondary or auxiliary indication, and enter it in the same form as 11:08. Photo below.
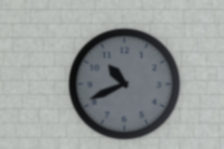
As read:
10:41
